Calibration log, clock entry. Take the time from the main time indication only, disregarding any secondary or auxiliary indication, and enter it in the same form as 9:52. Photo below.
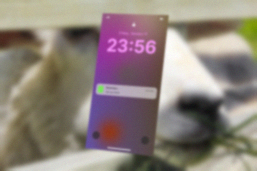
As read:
23:56
